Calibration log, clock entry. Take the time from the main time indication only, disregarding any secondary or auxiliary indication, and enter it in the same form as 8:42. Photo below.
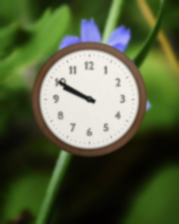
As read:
9:50
